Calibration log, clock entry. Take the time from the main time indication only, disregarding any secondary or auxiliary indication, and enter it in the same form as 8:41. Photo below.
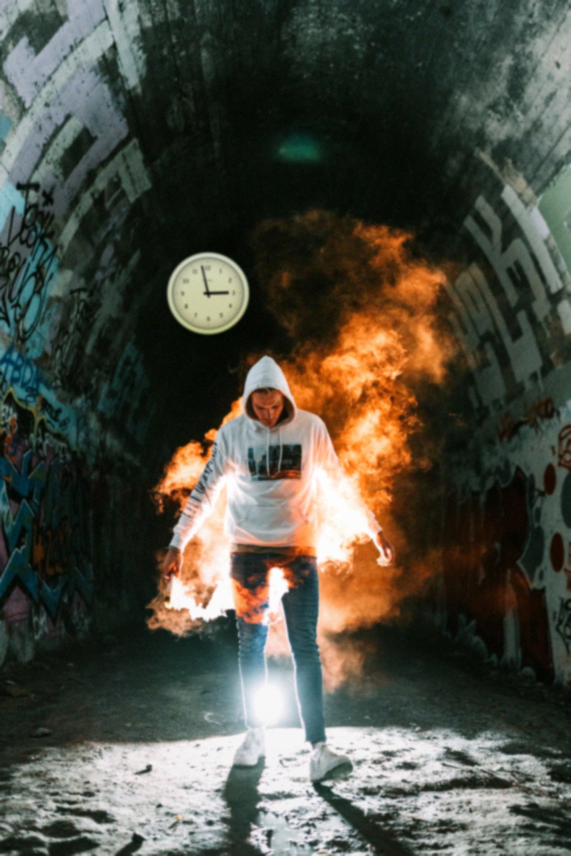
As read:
2:58
